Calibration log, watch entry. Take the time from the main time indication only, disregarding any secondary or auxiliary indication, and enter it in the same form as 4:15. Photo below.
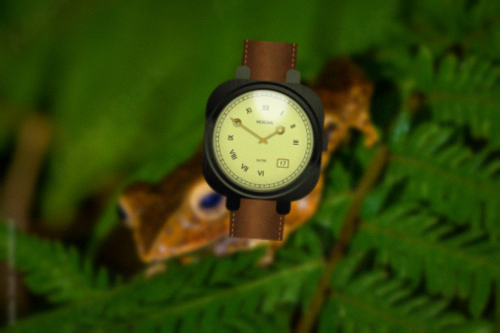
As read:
1:50
